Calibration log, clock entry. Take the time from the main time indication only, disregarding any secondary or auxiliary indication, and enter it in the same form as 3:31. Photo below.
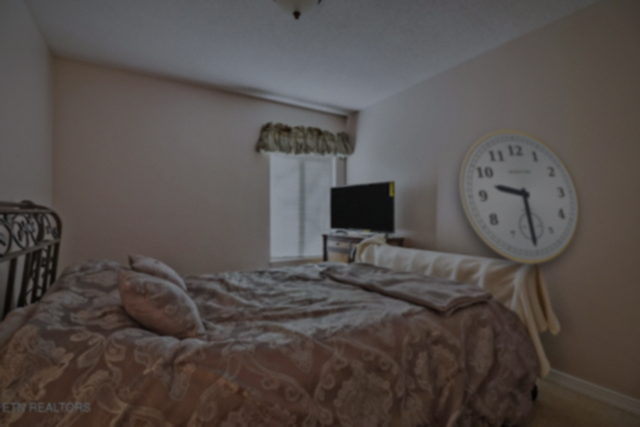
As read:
9:30
